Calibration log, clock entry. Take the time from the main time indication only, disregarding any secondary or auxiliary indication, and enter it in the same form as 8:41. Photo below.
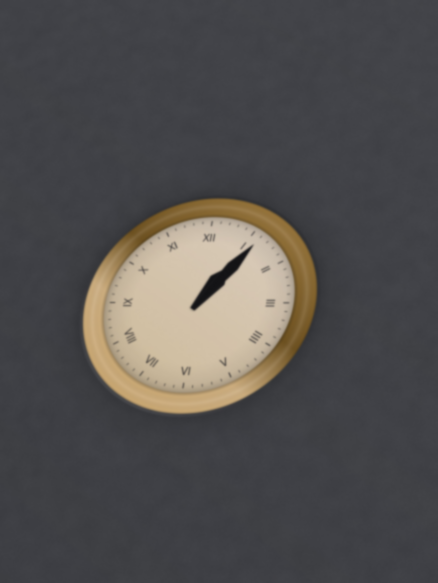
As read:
1:06
